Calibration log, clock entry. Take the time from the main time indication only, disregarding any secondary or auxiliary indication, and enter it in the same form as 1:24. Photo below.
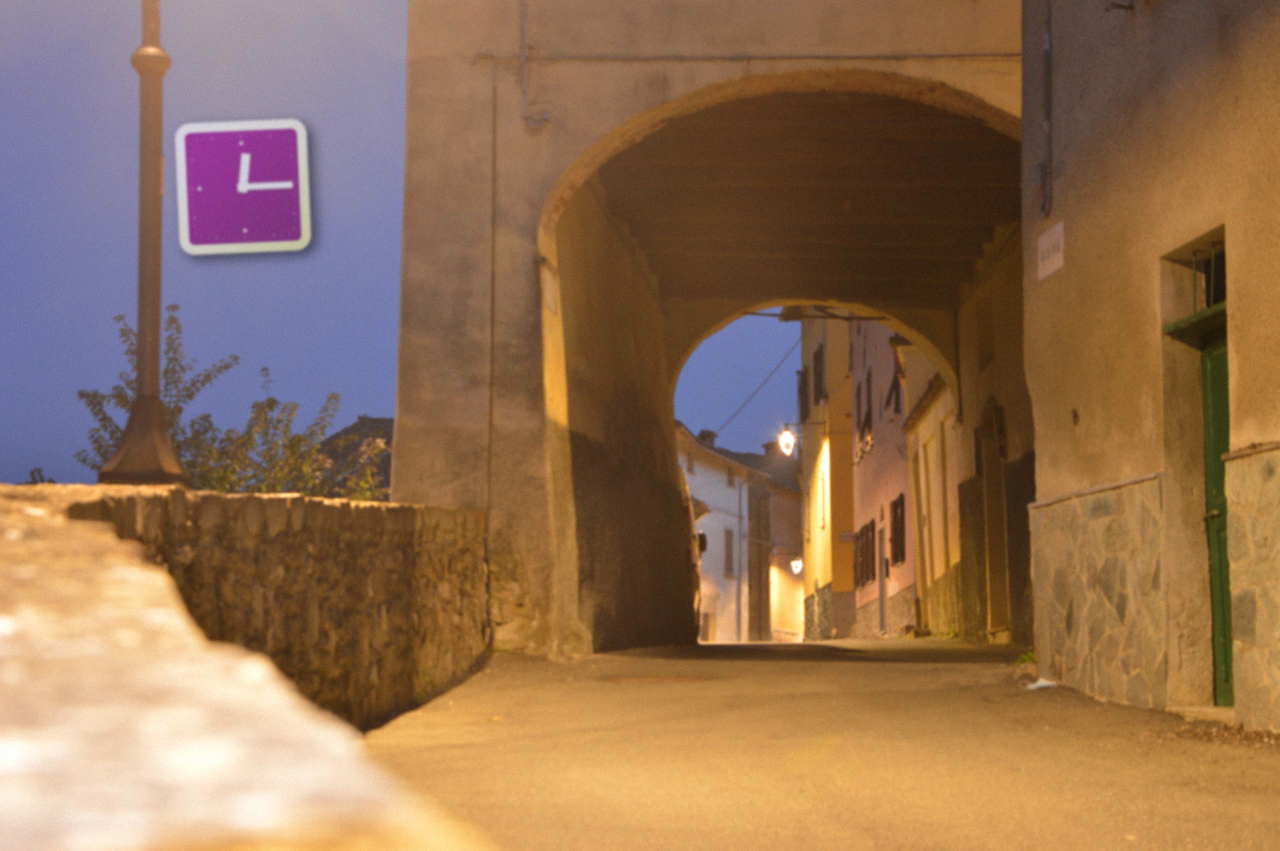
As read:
12:15
